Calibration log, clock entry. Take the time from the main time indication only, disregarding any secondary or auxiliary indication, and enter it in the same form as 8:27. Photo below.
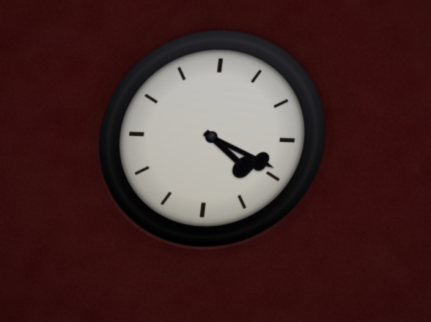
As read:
4:19
